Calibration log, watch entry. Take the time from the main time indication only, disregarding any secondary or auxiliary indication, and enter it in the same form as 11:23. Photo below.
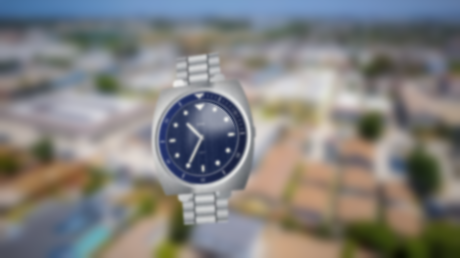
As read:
10:35
